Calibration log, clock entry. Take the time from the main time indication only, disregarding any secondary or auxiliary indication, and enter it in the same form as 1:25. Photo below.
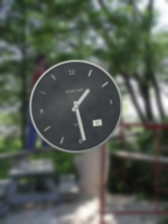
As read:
1:29
